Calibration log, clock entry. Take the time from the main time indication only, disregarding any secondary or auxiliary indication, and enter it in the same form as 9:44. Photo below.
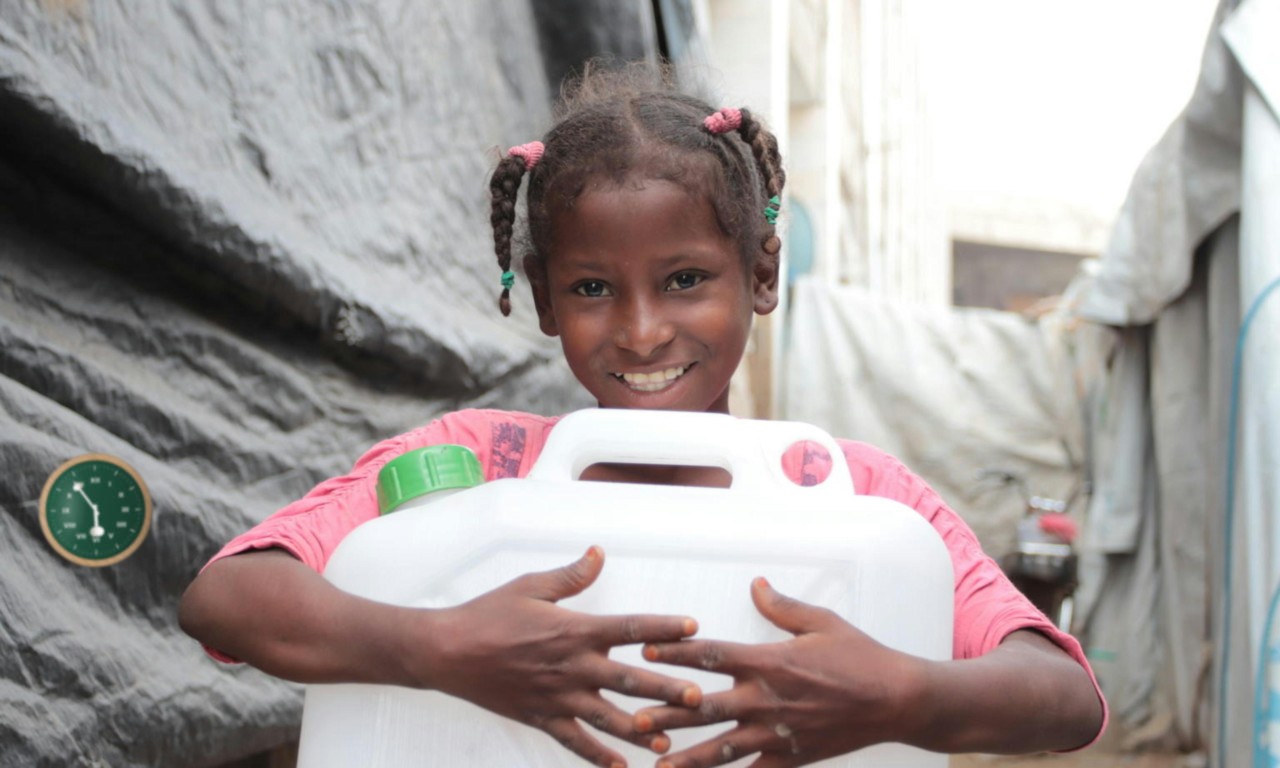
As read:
5:54
